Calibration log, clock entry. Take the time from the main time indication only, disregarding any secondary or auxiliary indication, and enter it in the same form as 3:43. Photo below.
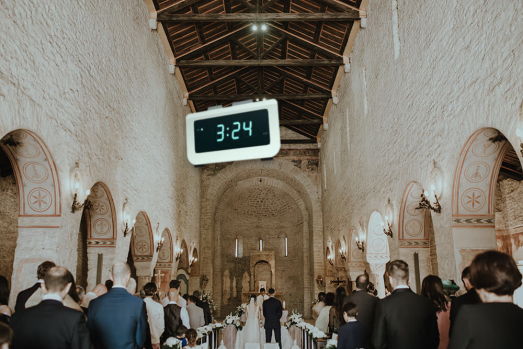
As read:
3:24
